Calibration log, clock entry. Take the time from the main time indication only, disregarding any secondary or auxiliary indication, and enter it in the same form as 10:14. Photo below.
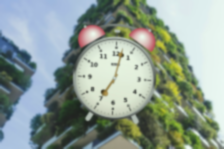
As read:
7:02
